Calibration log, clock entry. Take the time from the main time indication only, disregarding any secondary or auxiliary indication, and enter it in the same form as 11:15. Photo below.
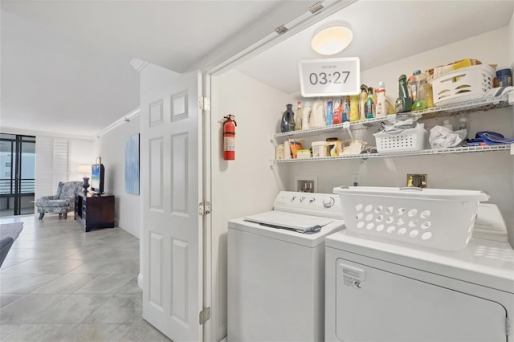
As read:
3:27
